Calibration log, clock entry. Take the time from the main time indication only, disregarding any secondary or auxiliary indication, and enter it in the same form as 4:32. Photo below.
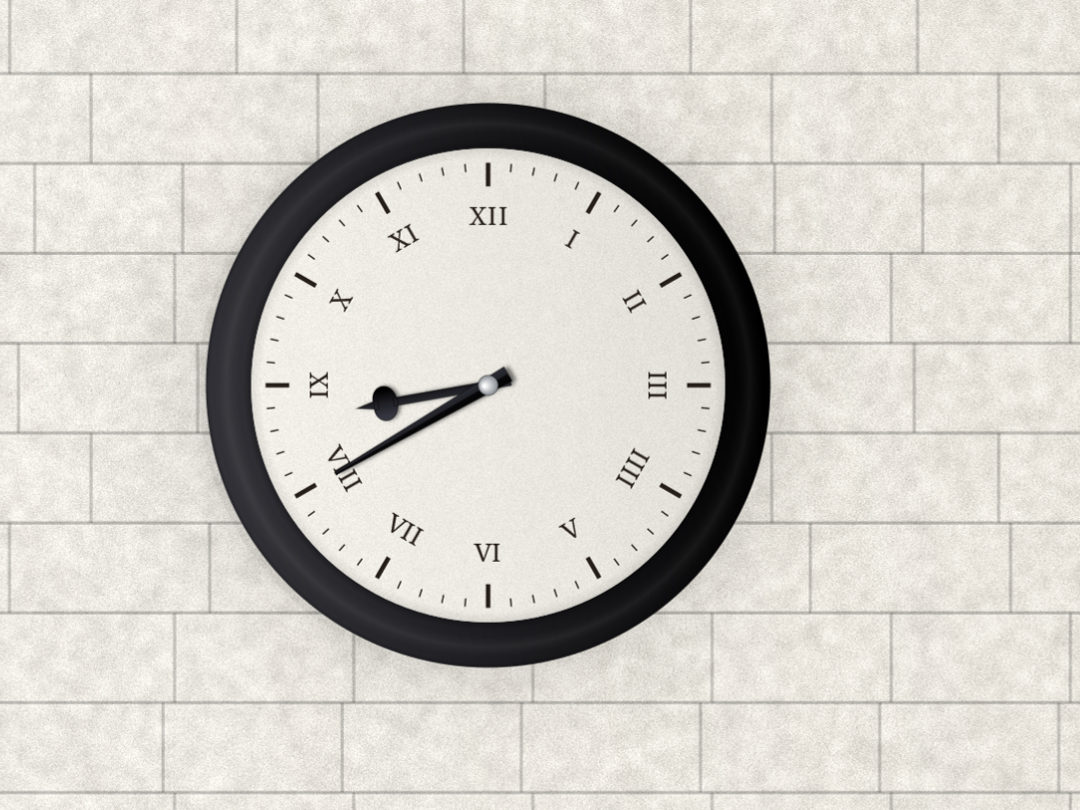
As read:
8:40
